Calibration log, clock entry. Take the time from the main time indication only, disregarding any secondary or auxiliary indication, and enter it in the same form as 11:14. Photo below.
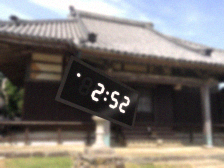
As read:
2:52
